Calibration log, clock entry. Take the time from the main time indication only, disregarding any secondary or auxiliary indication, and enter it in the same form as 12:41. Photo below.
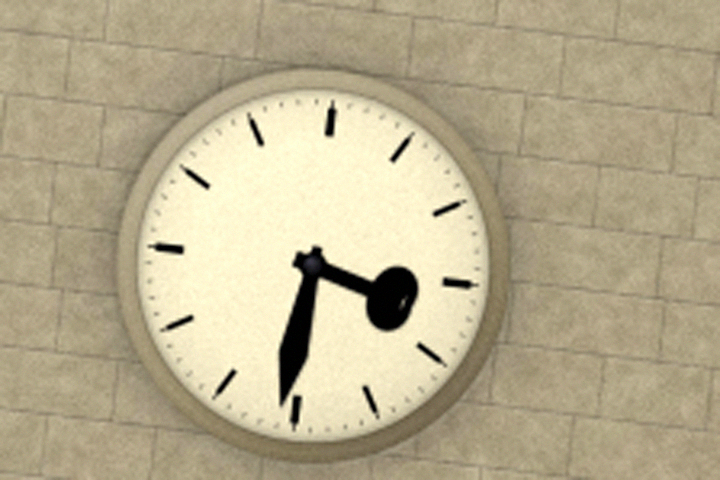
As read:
3:31
